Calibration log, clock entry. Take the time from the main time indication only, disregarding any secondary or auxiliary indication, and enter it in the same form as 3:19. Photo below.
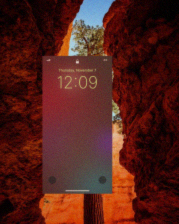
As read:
12:09
